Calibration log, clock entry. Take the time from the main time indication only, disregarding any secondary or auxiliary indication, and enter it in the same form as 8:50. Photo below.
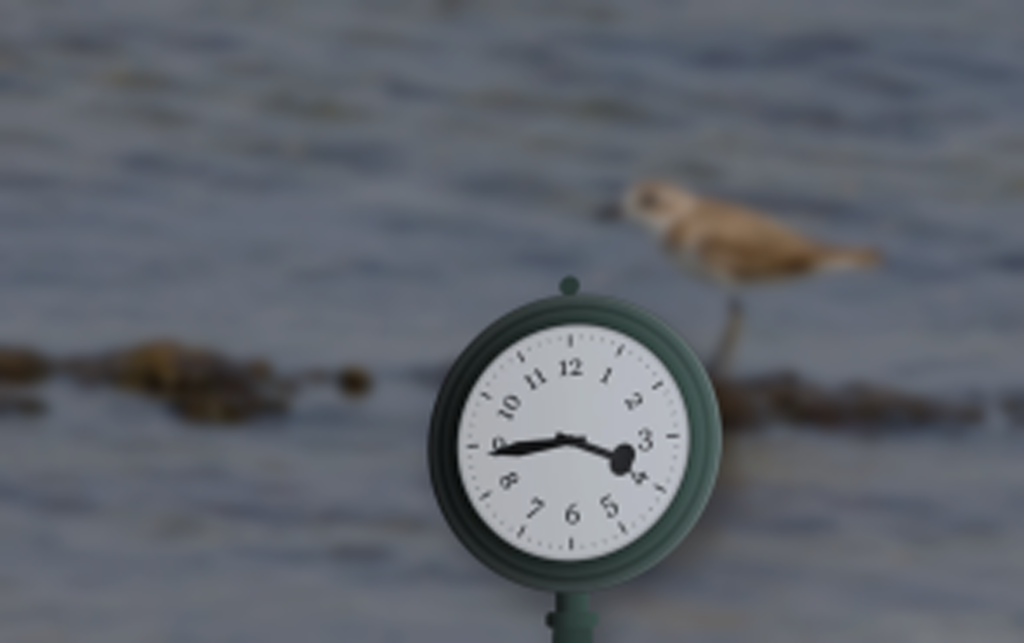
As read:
3:44
